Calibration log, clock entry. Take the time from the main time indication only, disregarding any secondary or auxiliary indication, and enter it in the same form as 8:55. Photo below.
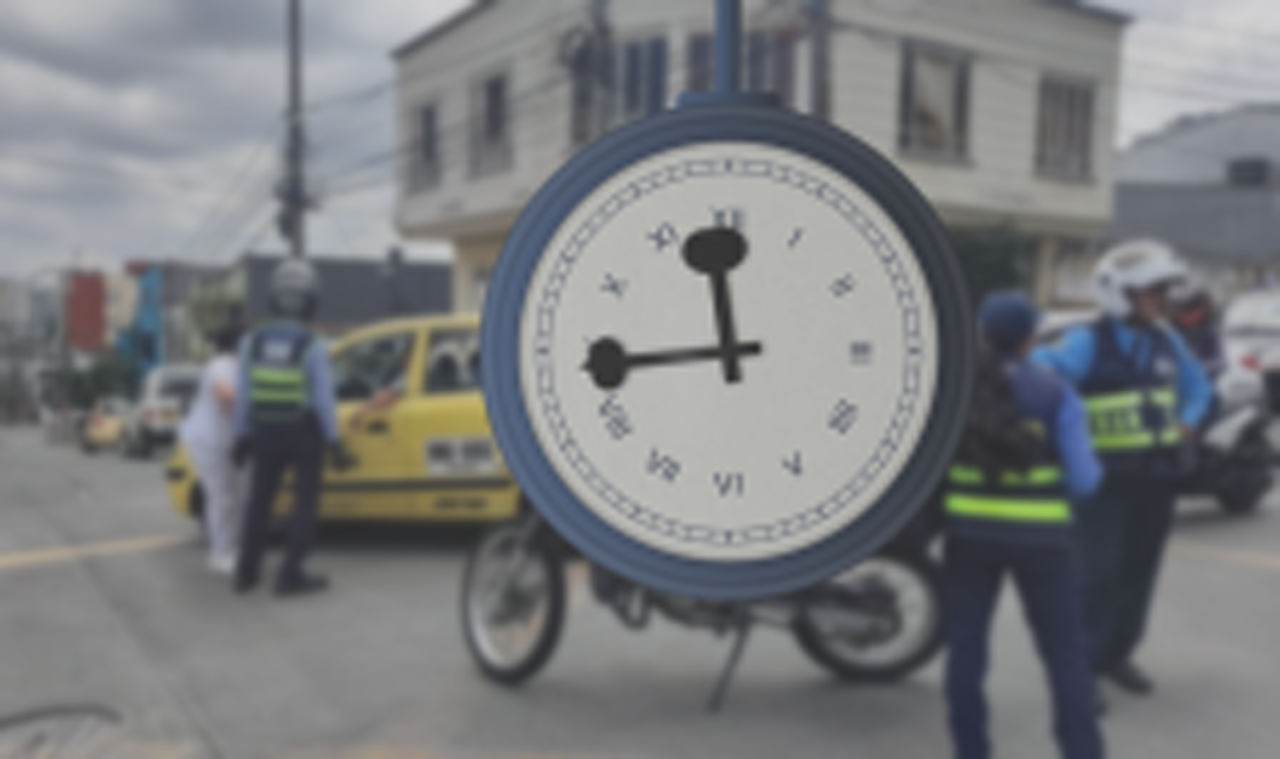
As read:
11:44
